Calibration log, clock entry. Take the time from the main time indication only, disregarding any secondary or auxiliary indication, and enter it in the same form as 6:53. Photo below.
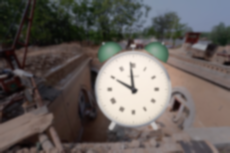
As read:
9:59
